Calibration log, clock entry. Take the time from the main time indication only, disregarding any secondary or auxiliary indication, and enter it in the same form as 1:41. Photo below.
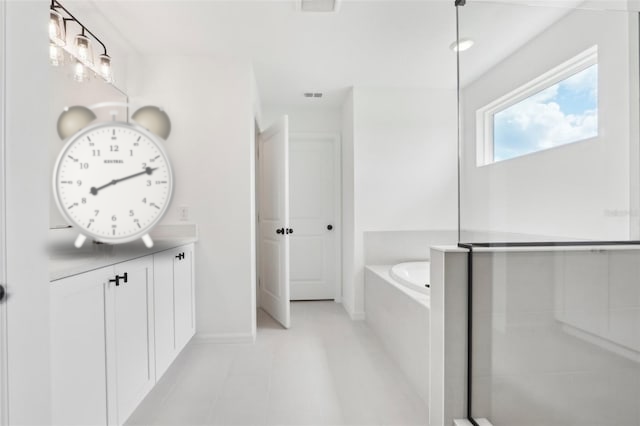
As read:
8:12
